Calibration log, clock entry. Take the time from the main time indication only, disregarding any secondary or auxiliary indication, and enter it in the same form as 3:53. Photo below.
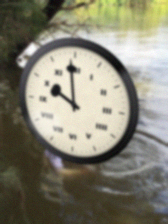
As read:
9:59
